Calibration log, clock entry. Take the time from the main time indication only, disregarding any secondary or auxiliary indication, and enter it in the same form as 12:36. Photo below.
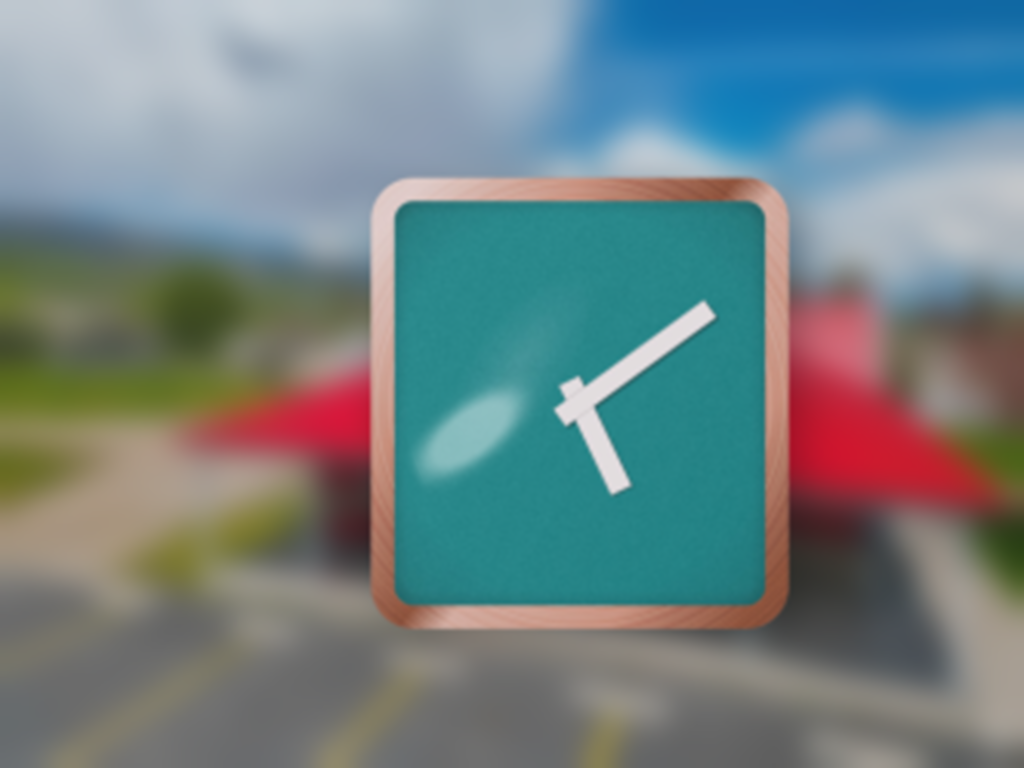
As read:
5:09
